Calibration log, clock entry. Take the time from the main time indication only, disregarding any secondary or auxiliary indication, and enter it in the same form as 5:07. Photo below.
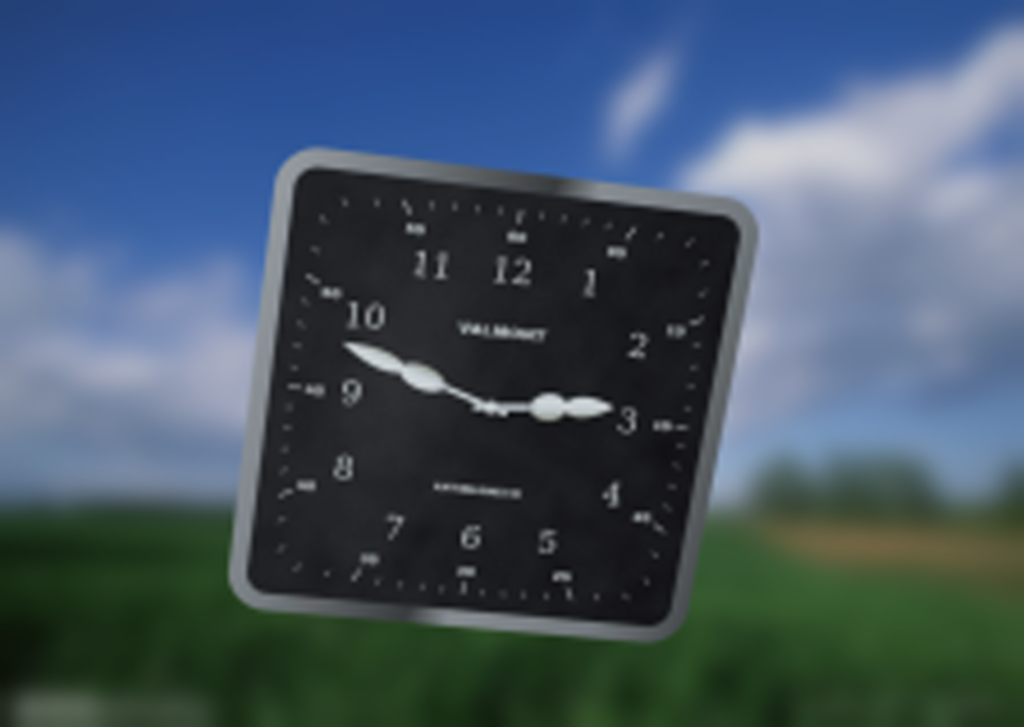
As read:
2:48
